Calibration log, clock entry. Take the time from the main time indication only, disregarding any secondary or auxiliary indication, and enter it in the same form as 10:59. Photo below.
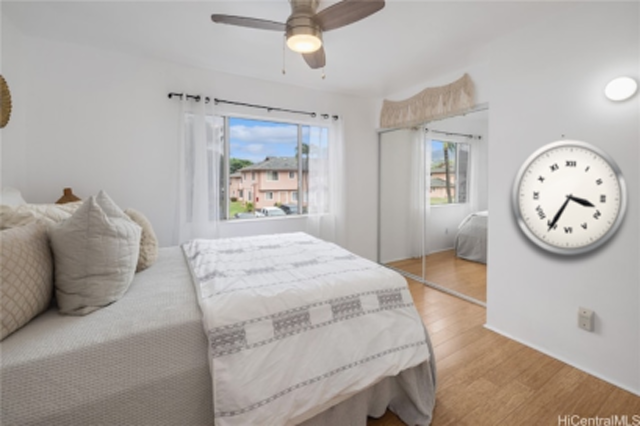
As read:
3:35
